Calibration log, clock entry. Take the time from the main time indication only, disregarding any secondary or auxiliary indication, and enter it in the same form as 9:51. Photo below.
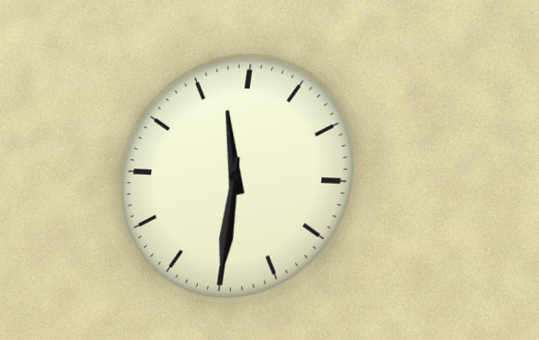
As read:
11:30
